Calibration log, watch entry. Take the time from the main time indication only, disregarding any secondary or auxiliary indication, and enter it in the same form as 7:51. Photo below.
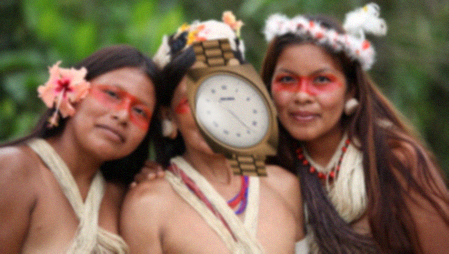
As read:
10:23
